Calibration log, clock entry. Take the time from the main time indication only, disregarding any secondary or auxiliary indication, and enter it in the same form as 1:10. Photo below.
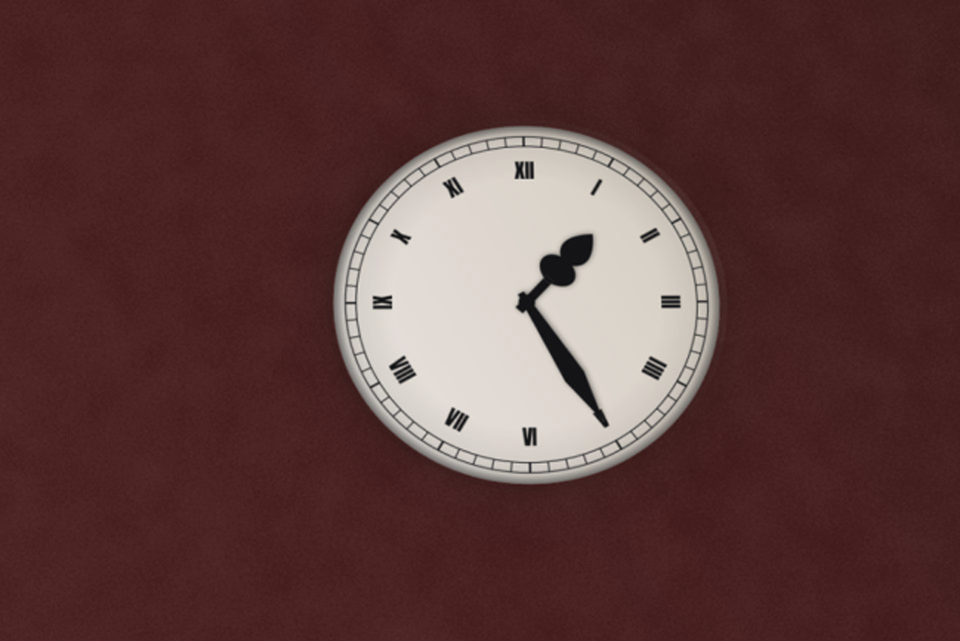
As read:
1:25
